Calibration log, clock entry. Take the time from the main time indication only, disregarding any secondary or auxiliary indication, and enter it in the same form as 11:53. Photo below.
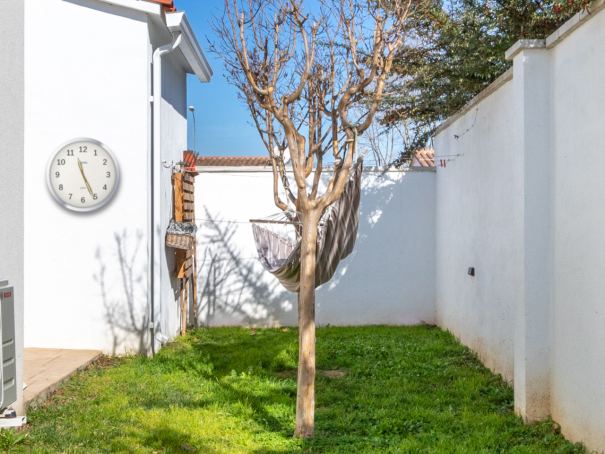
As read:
11:26
